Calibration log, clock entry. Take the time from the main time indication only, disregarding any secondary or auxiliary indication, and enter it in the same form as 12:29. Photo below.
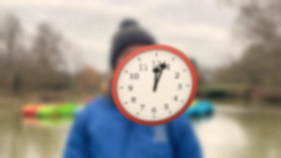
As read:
12:03
